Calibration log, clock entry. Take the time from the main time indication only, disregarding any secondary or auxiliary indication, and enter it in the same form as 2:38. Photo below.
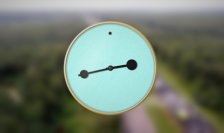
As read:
2:43
